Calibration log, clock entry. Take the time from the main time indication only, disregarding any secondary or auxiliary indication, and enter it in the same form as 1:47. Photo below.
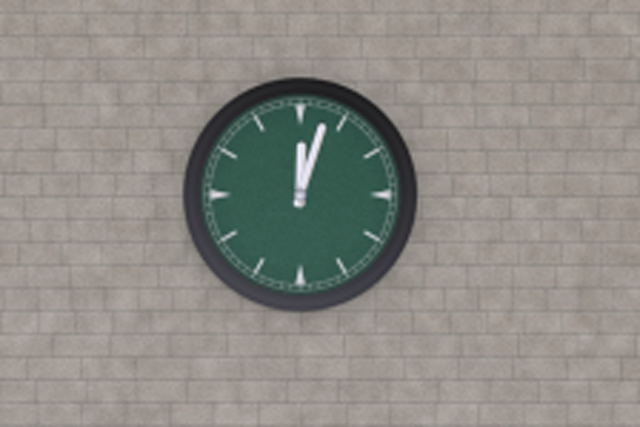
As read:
12:03
